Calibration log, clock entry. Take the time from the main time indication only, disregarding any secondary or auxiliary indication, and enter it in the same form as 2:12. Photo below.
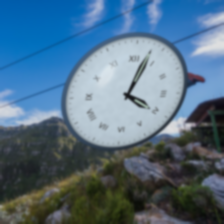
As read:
4:03
